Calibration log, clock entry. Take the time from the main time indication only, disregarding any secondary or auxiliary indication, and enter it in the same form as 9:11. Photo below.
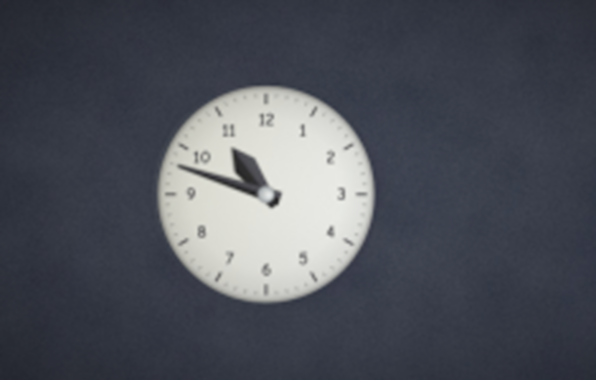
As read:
10:48
